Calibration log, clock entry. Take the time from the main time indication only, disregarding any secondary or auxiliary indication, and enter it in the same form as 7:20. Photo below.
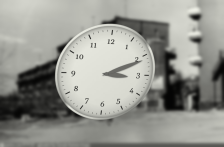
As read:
3:11
